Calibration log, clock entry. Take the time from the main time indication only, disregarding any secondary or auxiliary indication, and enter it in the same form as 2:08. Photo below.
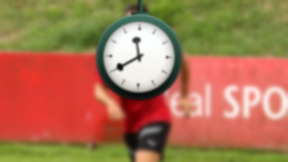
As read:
11:40
